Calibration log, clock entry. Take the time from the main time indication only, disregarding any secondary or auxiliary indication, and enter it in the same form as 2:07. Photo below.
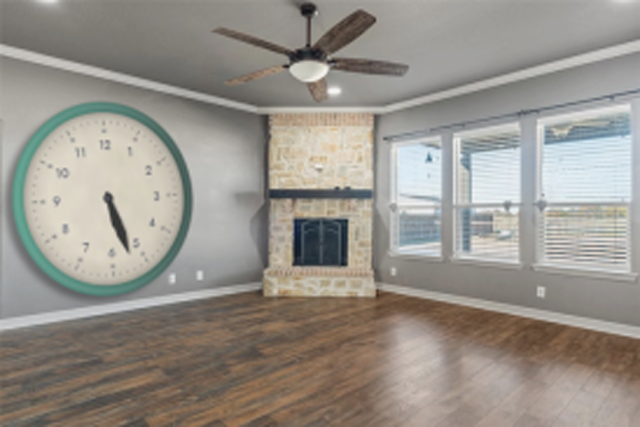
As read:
5:27
